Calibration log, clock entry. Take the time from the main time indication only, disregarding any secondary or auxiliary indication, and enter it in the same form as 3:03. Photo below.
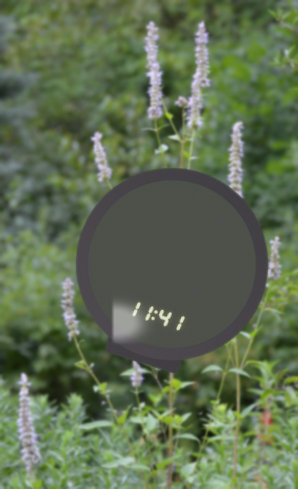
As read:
11:41
